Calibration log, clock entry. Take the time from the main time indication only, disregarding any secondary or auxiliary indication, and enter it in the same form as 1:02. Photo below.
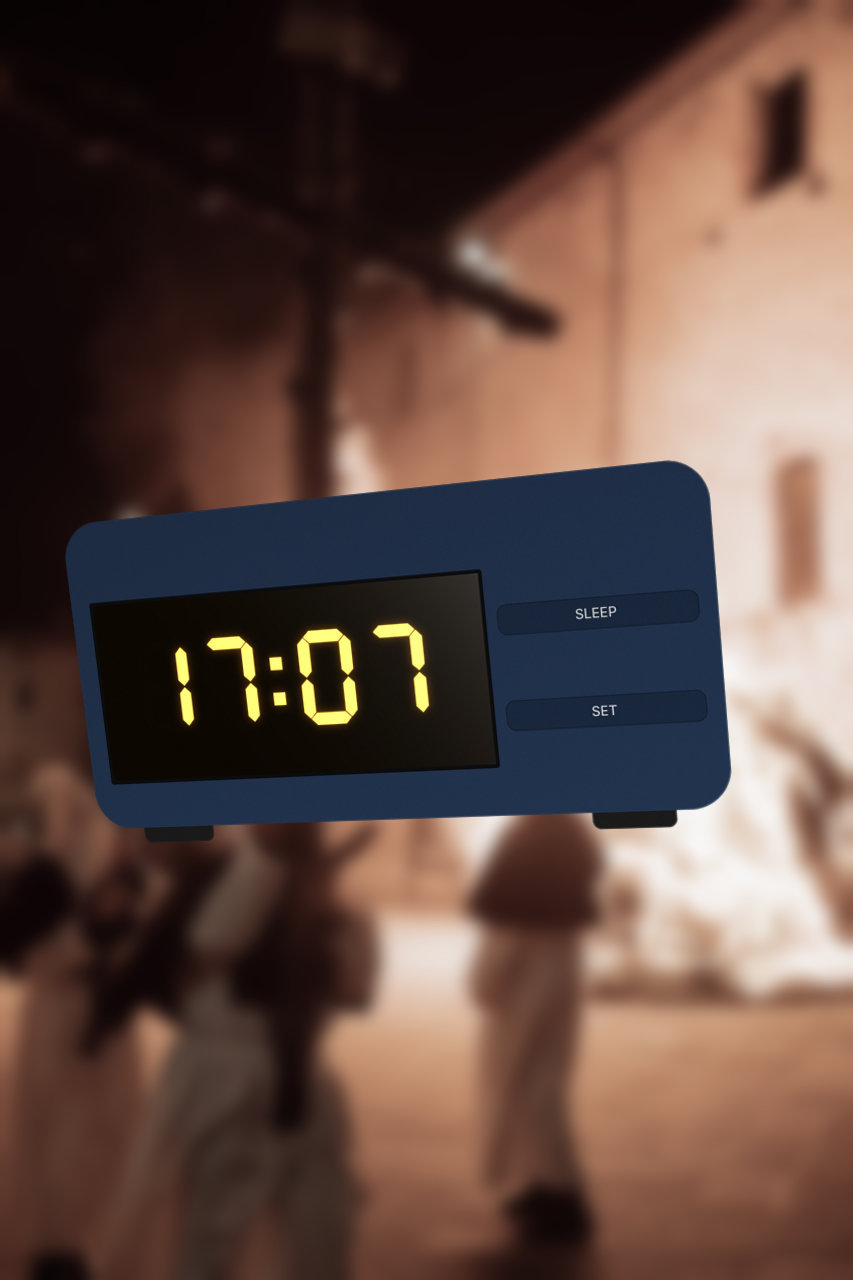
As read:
17:07
